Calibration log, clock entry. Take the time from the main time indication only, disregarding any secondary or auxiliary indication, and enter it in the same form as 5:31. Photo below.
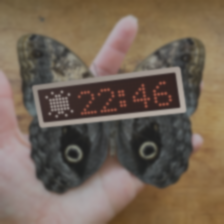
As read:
22:46
